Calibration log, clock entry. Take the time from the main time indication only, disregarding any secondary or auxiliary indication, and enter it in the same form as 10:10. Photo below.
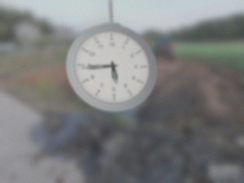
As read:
5:44
